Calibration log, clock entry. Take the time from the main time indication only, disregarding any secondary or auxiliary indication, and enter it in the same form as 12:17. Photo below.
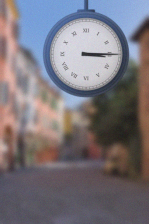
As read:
3:15
